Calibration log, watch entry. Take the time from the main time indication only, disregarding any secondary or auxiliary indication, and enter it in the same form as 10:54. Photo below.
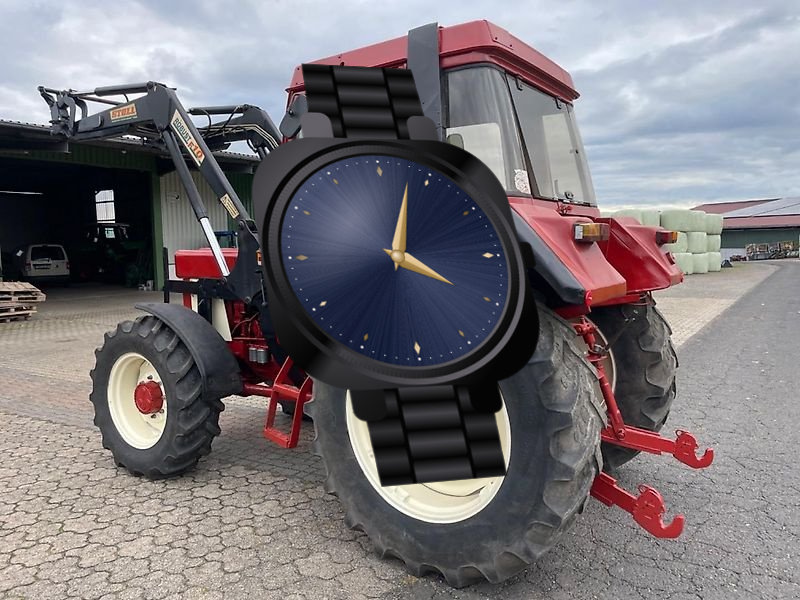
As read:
4:03
